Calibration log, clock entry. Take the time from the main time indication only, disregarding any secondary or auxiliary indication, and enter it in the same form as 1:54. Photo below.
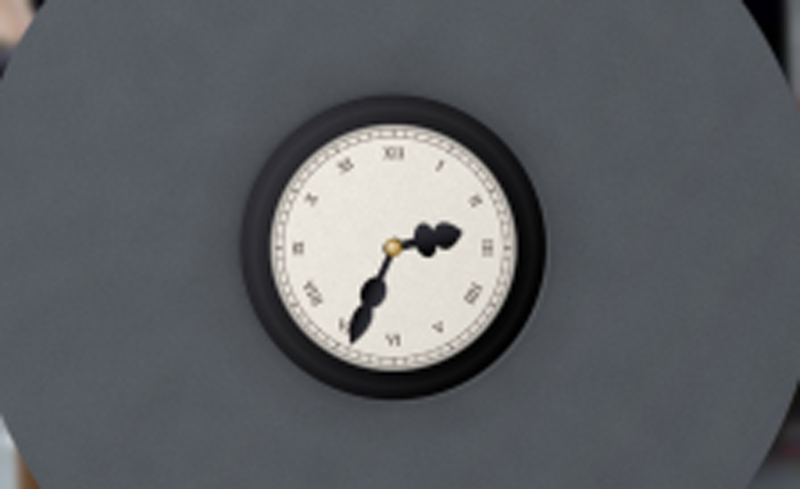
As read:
2:34
